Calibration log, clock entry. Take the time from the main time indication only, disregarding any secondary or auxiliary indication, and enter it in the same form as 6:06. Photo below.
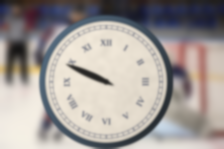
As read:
9:49
